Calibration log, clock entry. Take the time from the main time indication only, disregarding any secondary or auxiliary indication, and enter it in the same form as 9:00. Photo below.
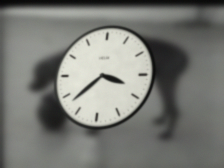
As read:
3:38
